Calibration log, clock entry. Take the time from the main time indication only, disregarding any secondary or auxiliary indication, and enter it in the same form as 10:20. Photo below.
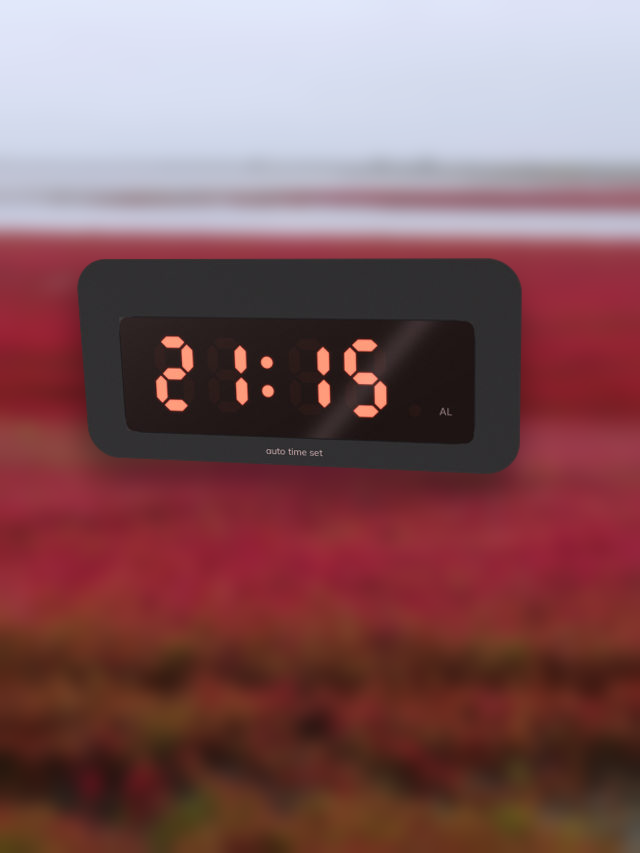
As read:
21:15
